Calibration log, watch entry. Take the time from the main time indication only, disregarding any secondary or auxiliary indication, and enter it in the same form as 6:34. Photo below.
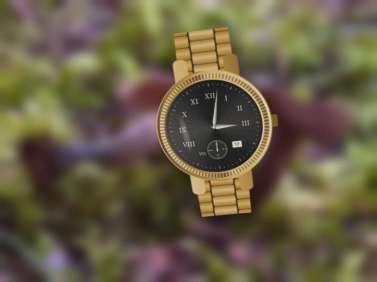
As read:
3:02
